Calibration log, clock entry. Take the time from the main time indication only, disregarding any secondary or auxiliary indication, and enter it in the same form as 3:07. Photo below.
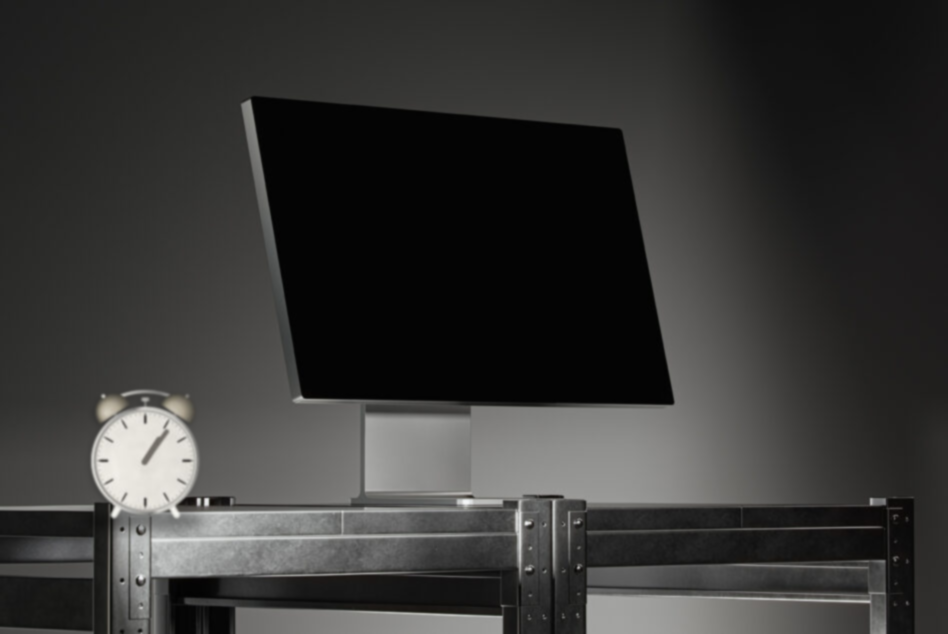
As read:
1:06
